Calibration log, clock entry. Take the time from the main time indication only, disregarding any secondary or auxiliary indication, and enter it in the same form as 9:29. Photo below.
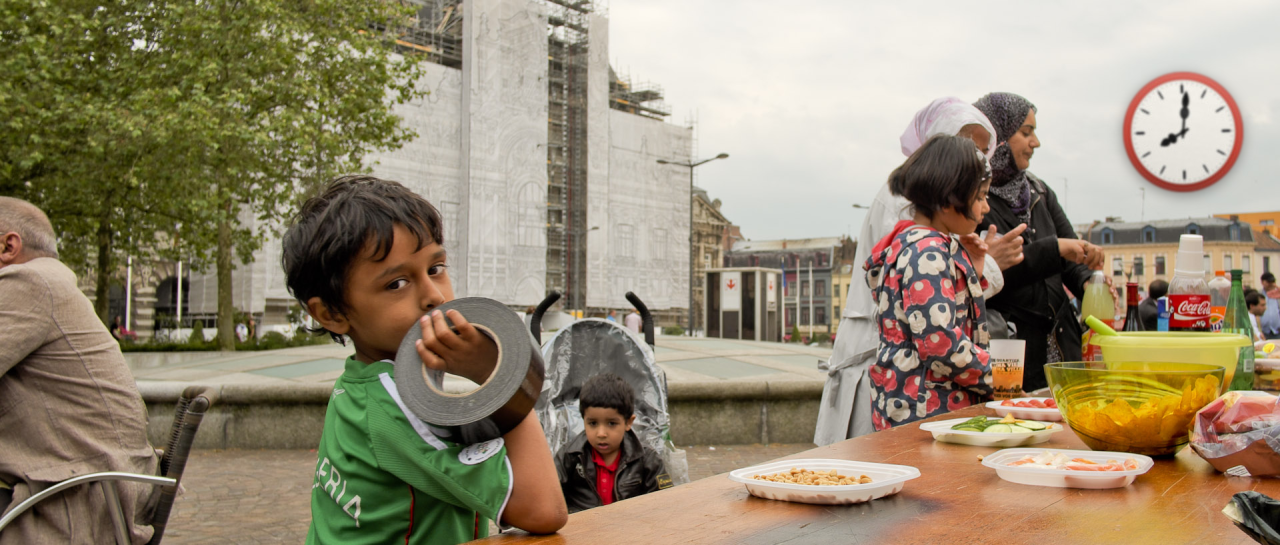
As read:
8:01
